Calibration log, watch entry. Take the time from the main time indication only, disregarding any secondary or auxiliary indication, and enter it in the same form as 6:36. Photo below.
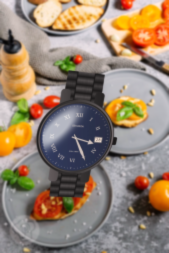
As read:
3:25
